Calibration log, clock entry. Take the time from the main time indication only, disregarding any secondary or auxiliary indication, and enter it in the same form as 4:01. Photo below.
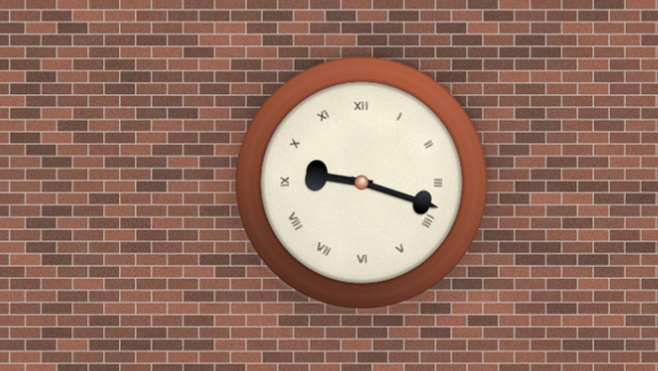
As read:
9:18
